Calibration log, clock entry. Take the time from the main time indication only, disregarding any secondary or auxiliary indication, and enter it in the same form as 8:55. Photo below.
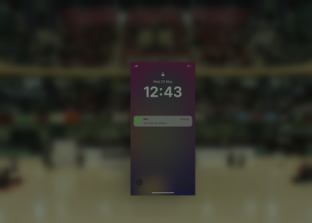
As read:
12:43
